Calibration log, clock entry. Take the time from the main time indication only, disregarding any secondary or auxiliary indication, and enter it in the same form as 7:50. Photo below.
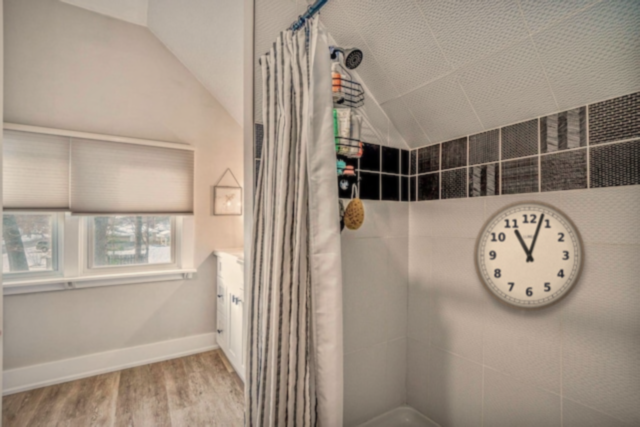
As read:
11:03
